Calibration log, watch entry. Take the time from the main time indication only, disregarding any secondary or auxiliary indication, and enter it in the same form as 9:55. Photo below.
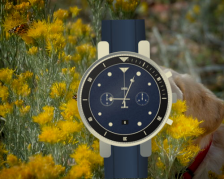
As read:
9:04
